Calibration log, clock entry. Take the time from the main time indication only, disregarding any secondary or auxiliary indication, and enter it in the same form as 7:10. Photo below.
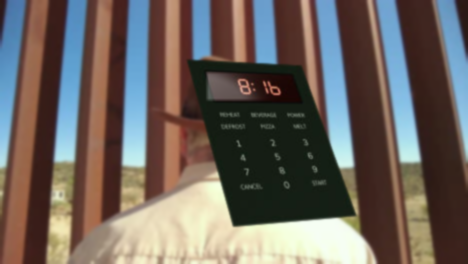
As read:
8:16
